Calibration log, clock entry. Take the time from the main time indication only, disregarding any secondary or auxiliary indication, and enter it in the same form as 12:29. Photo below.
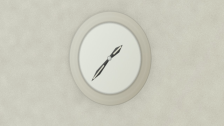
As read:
1:37
